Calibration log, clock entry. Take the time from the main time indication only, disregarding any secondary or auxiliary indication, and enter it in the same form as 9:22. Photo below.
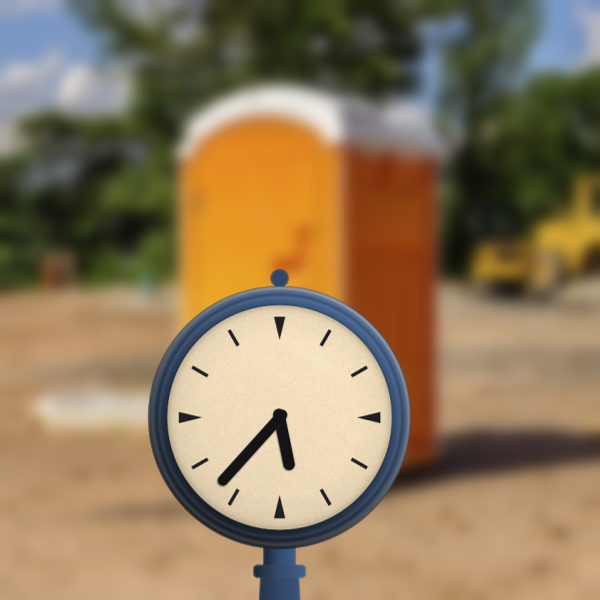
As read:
5:37
